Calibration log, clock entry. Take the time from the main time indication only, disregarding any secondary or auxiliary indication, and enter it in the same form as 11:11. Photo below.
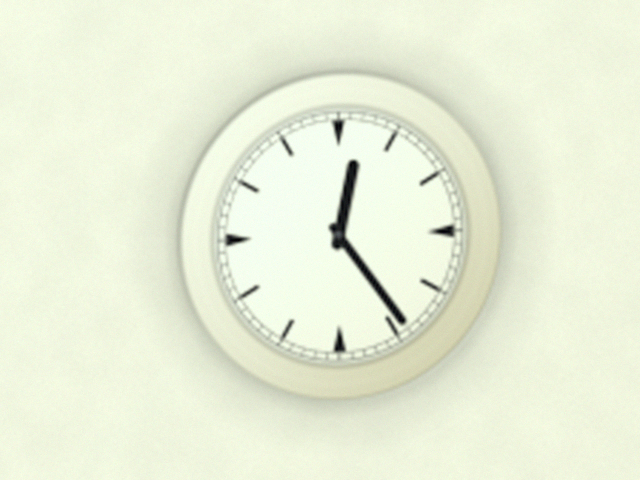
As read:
12:24
